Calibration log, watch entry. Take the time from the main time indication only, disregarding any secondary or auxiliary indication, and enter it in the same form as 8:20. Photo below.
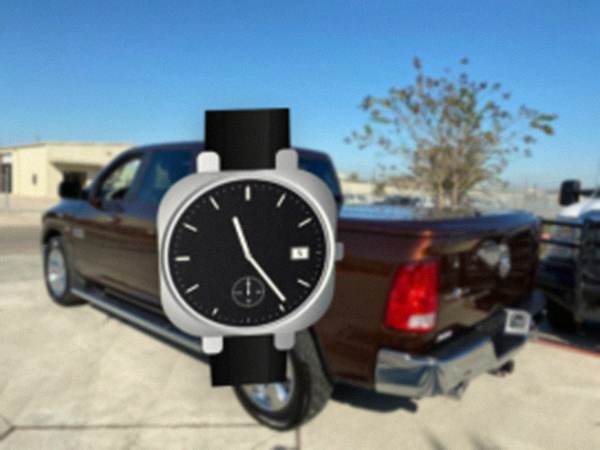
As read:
11:24
